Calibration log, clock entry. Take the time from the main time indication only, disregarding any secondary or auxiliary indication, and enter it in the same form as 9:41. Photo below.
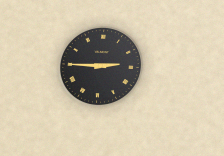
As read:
2:45
